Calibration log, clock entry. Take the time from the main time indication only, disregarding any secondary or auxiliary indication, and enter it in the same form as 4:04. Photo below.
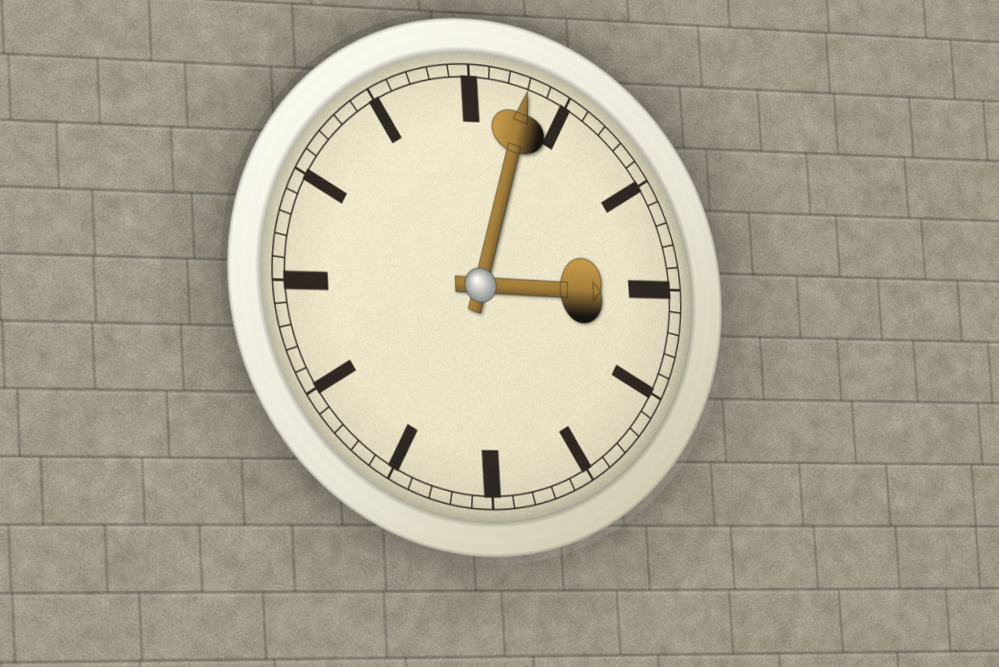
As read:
3:03
